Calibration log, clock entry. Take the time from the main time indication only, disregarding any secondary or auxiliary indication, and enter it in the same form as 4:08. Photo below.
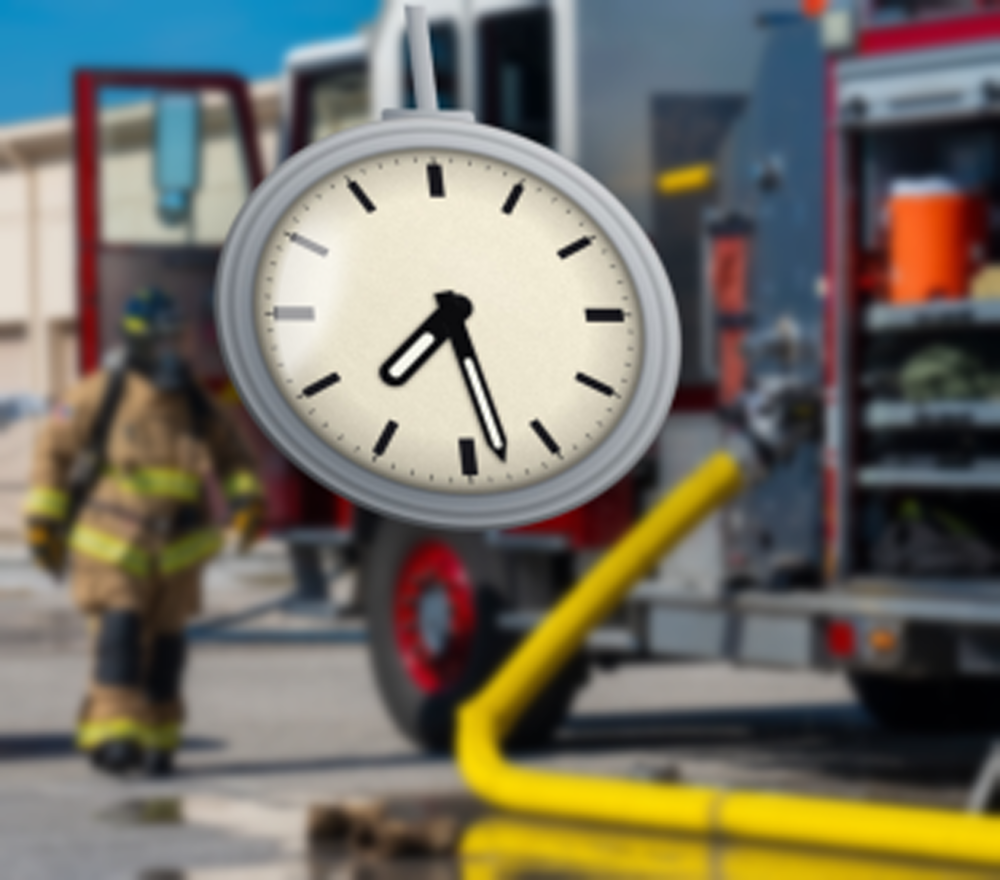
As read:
7:28
